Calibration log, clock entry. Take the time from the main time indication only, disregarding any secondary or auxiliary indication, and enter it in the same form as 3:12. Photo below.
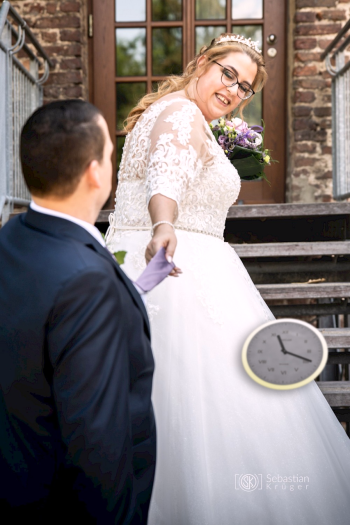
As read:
11:19
